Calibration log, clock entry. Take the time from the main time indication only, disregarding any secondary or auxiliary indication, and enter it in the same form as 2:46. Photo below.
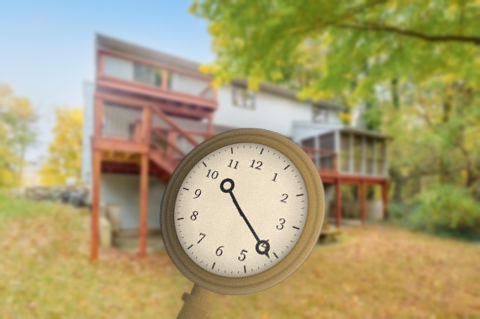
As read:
10:21
